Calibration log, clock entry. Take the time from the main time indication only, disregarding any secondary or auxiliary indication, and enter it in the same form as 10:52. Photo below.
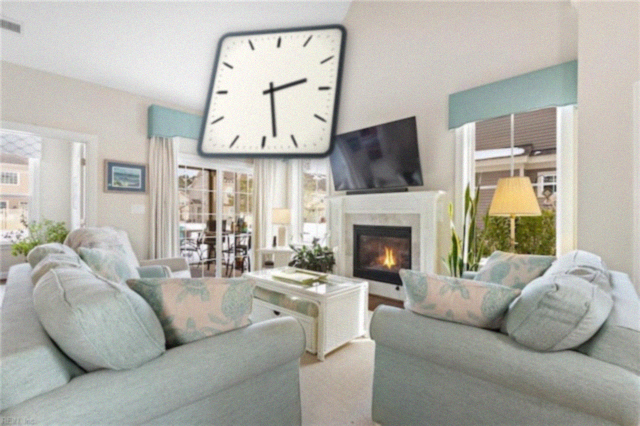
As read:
2:28
